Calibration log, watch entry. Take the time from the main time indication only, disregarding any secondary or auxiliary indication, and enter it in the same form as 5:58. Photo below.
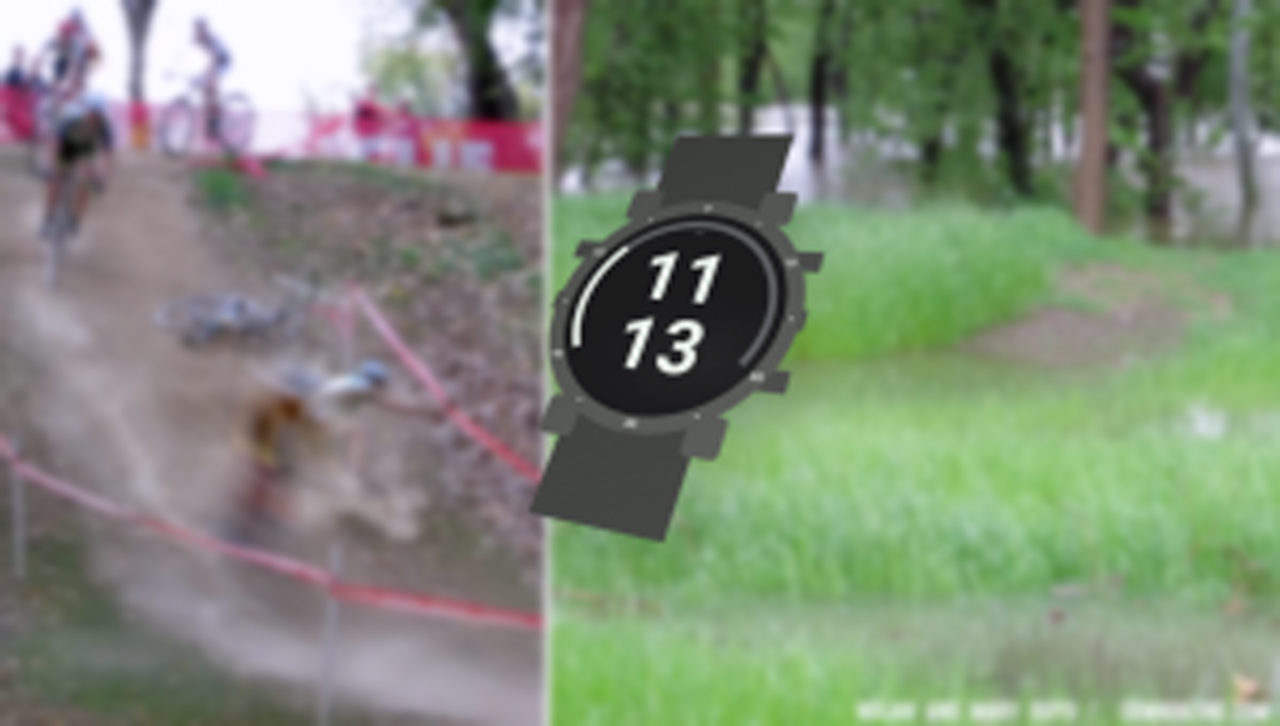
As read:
11:13
